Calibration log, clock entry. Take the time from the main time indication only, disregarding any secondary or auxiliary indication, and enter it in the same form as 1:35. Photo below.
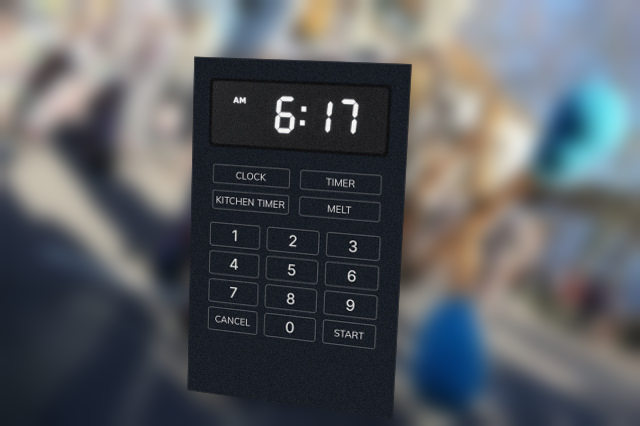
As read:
6:17
